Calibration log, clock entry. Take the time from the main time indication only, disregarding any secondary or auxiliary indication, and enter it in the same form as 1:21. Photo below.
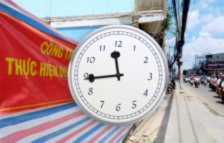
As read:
11:44
